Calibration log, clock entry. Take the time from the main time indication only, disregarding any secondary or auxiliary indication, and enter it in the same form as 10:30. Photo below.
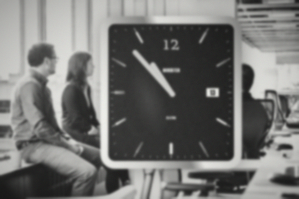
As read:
10:53
